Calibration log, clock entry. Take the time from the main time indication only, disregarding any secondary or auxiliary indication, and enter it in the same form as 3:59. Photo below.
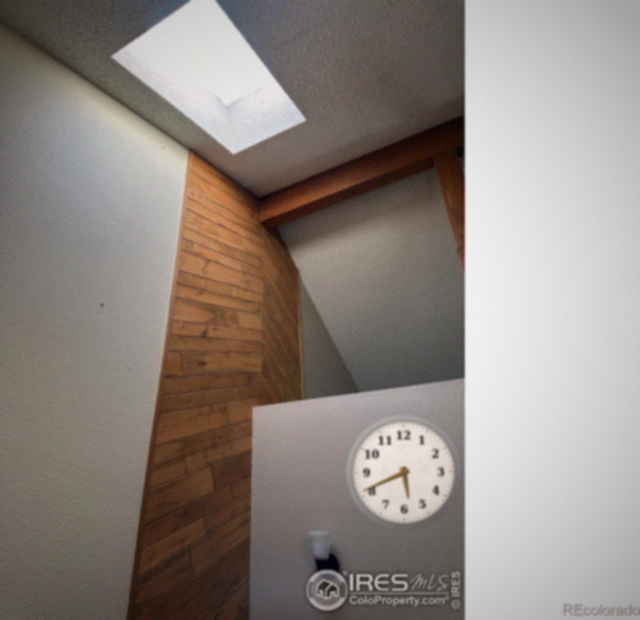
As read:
5:41
